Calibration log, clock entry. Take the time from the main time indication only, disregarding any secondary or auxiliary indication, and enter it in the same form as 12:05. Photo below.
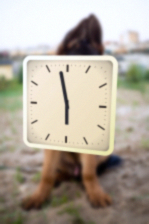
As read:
5:58
